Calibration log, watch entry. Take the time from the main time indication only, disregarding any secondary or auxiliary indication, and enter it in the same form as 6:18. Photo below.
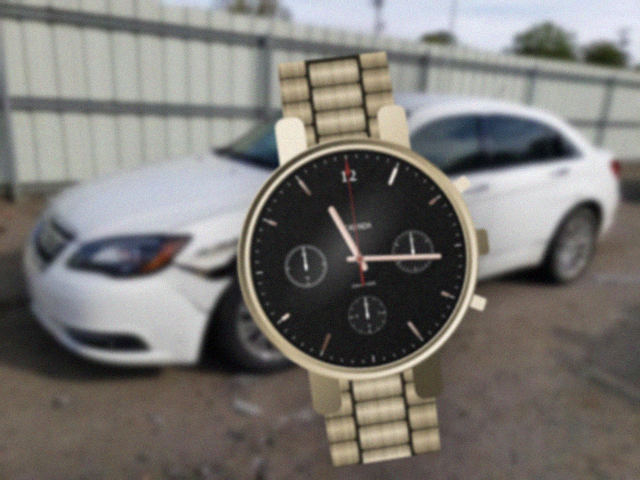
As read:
11:16
